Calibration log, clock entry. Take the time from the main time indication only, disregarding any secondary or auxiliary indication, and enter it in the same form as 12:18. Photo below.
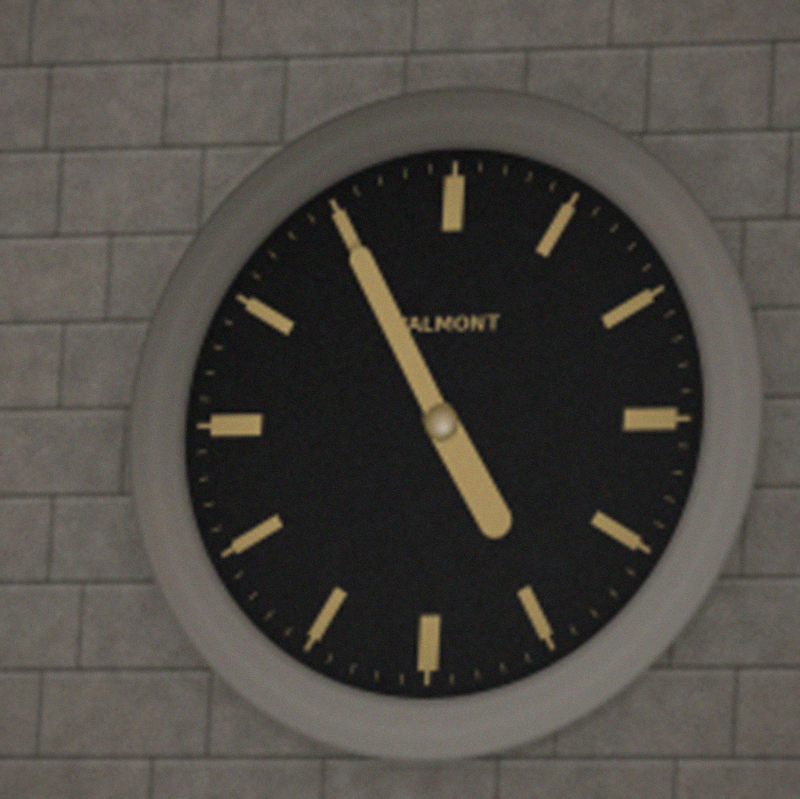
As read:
4:55
